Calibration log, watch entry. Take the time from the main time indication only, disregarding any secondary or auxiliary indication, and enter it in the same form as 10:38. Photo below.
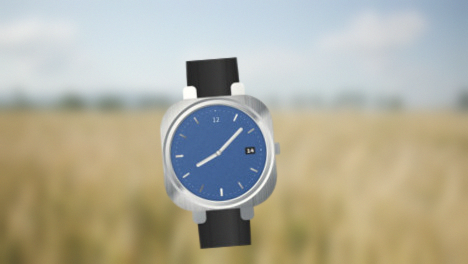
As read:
8:08
